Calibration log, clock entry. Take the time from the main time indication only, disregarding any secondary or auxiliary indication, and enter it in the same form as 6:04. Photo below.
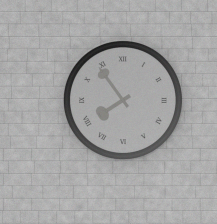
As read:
7:54
